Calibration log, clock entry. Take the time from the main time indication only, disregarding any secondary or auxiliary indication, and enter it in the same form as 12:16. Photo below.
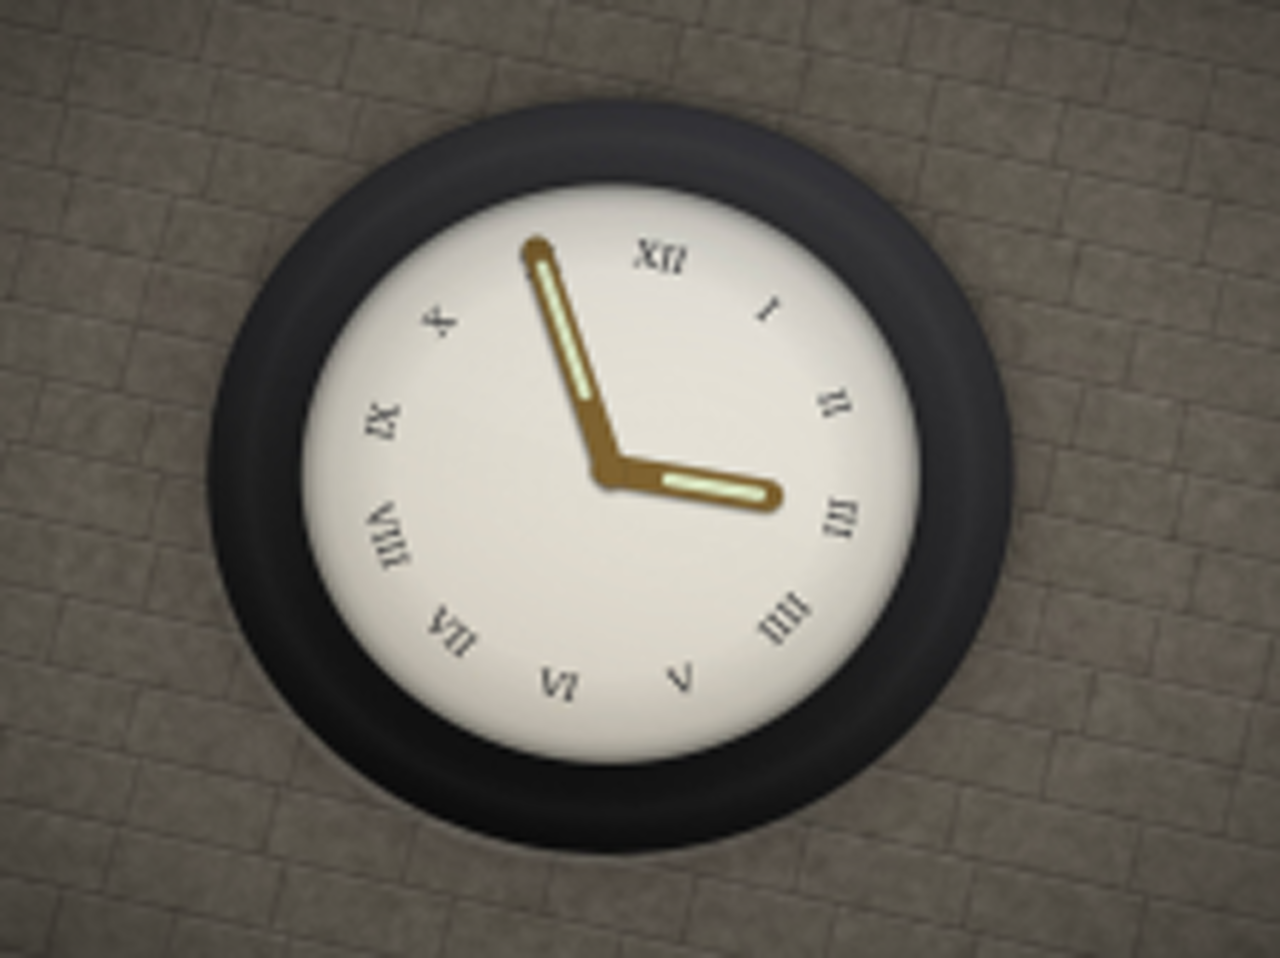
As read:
2:55
